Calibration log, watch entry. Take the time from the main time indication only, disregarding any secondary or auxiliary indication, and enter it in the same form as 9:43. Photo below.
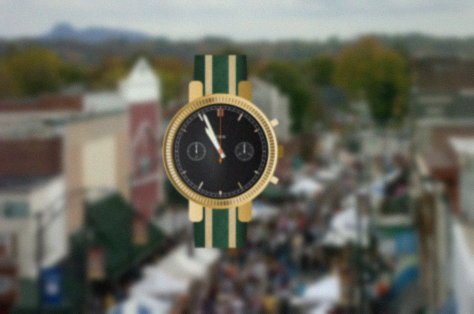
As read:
10:56
